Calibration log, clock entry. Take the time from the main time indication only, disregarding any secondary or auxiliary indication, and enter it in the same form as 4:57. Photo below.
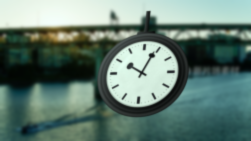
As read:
10:04
